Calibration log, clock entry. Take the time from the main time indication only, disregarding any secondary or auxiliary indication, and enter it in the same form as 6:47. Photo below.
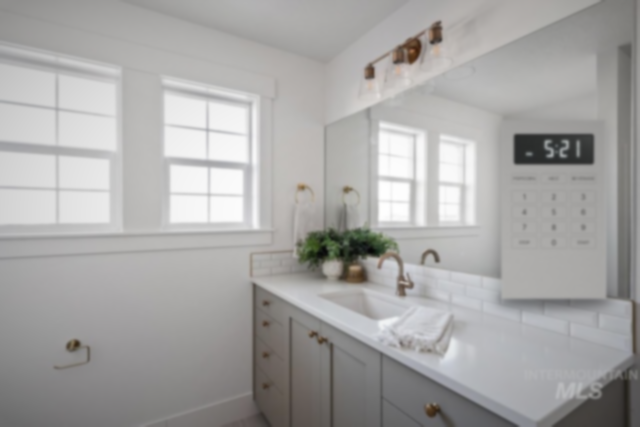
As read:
5:21
